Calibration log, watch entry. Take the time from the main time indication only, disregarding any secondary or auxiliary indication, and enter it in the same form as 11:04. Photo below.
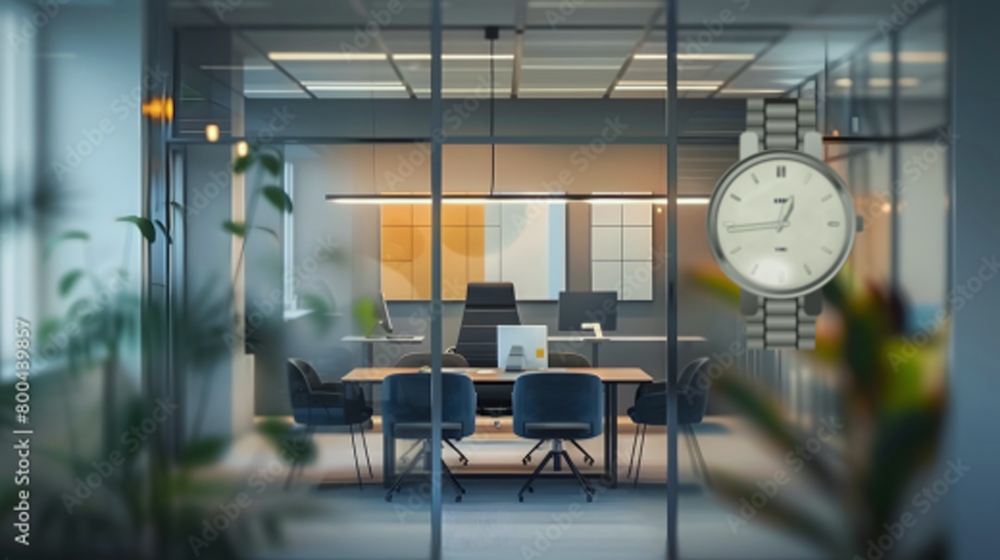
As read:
12:44
